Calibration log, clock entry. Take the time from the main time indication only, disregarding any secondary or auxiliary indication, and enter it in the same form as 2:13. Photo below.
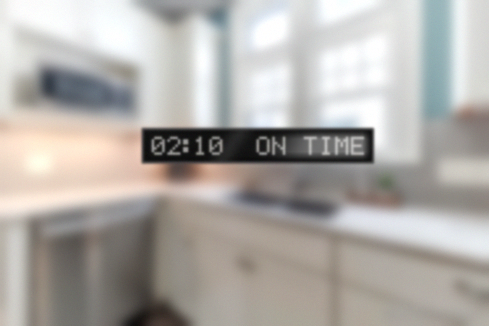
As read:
2:10
